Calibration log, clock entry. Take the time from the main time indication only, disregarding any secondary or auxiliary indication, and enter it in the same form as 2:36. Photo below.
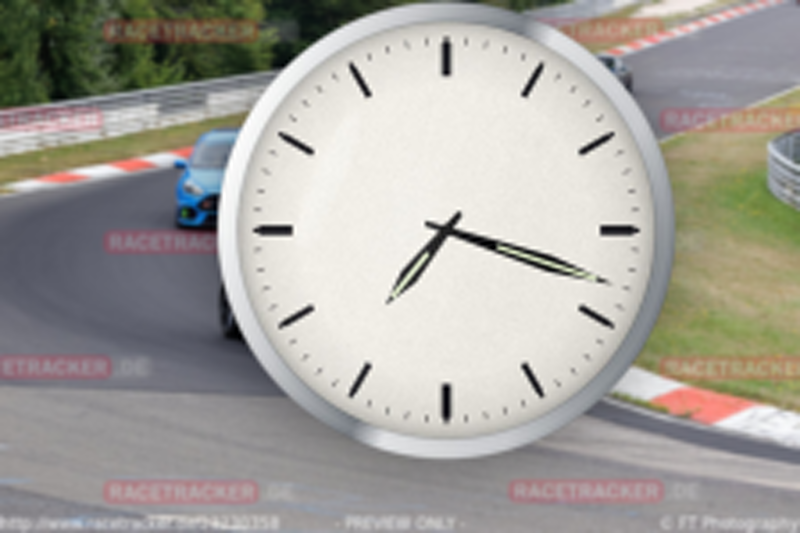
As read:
7:18
